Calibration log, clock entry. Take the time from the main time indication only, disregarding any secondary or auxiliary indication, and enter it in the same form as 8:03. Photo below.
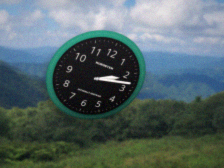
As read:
2:13
